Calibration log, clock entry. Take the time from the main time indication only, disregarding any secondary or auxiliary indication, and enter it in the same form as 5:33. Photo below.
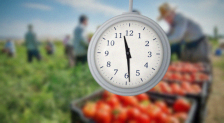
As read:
11:29
